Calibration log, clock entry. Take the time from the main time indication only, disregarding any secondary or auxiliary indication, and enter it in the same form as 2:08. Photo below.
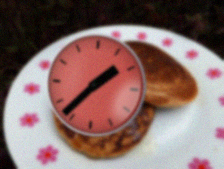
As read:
1:37
